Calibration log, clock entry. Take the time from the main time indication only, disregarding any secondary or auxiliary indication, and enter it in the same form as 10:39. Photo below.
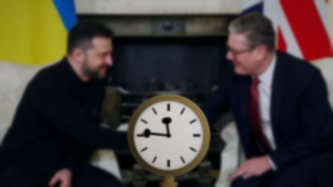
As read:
11:46
